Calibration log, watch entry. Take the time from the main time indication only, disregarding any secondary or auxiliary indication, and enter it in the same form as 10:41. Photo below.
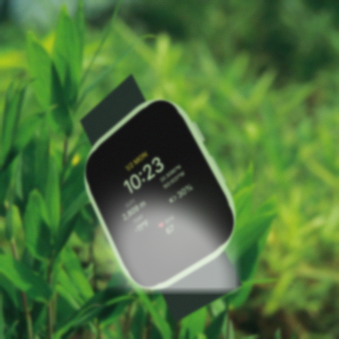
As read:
10:23
